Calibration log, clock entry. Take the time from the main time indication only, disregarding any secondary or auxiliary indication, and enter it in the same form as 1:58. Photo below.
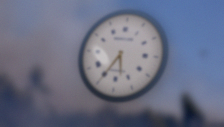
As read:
5:35
